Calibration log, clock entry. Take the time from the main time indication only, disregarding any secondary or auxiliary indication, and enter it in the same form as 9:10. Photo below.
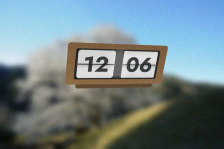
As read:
12:06
